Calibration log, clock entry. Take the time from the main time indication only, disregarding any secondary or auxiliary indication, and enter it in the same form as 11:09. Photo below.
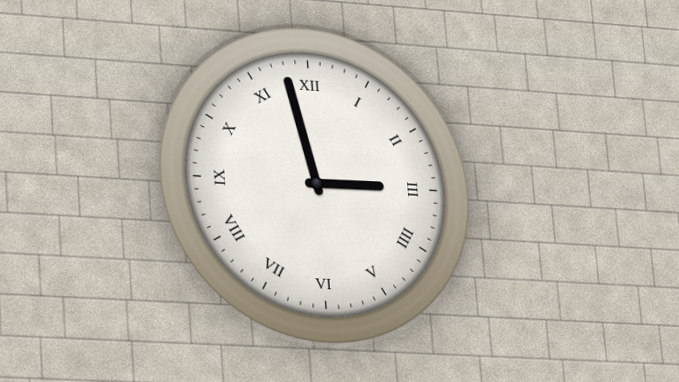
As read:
2:58
